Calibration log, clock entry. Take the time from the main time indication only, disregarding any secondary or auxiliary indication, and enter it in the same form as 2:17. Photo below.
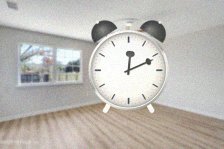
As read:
12:11
